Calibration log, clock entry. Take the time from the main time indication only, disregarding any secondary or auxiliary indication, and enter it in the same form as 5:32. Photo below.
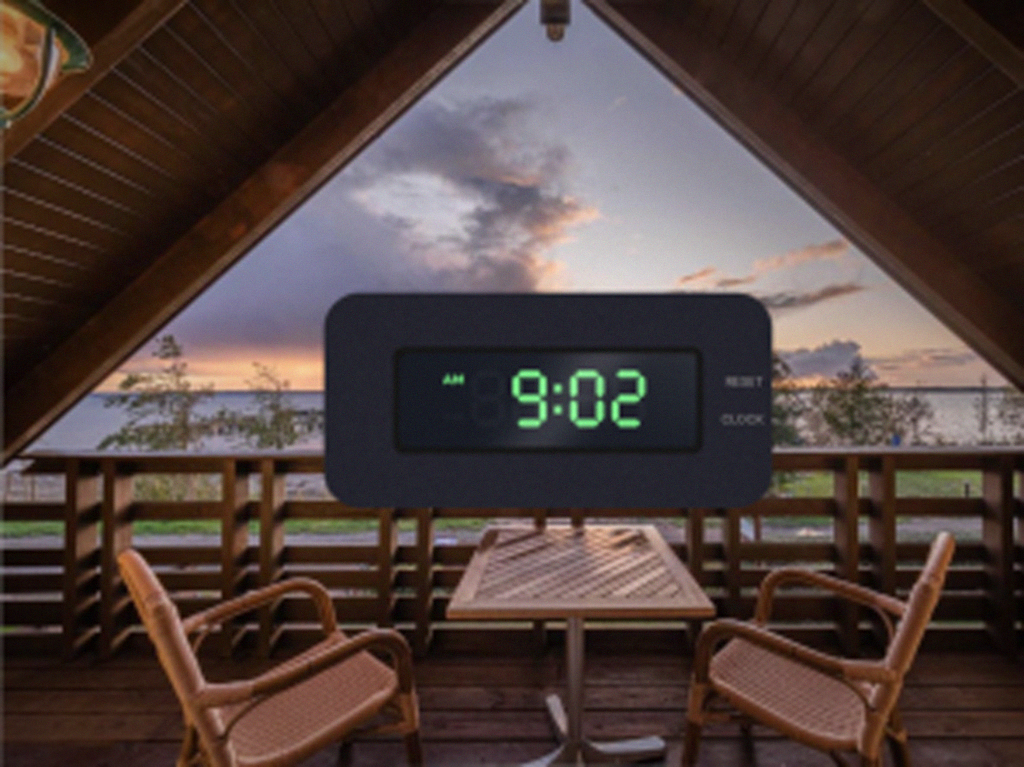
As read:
9:02
